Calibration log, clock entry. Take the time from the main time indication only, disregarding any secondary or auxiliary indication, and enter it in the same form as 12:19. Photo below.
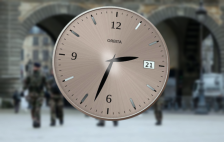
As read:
2:33
